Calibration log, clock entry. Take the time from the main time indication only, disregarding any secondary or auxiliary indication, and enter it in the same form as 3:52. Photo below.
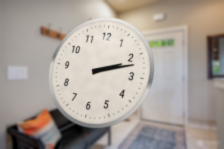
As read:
2:12
